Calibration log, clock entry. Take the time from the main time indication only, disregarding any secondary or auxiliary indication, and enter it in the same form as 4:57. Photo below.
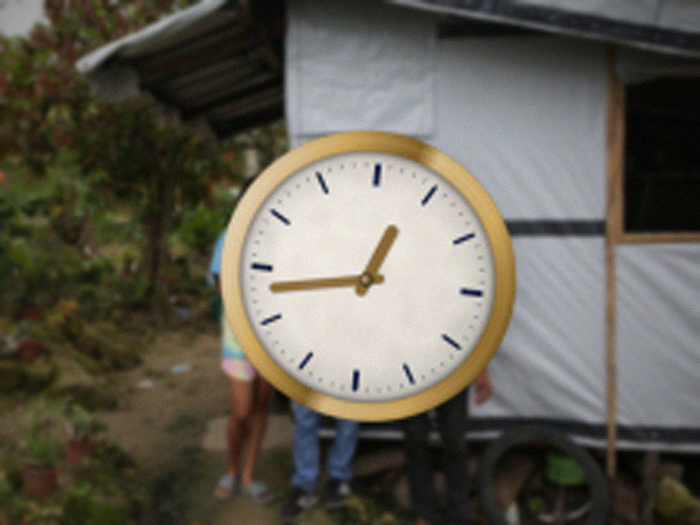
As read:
12:43
